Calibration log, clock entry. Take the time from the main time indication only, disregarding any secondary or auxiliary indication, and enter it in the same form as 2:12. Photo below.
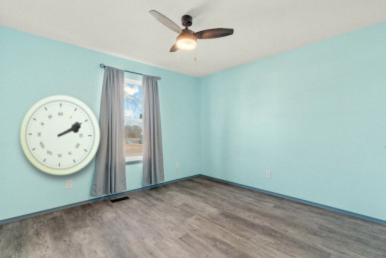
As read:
2:10
